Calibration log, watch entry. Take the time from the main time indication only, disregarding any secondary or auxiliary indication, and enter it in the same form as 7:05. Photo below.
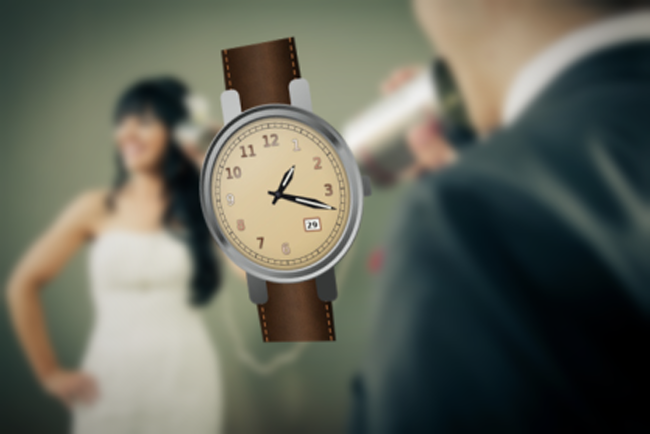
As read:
1:18
